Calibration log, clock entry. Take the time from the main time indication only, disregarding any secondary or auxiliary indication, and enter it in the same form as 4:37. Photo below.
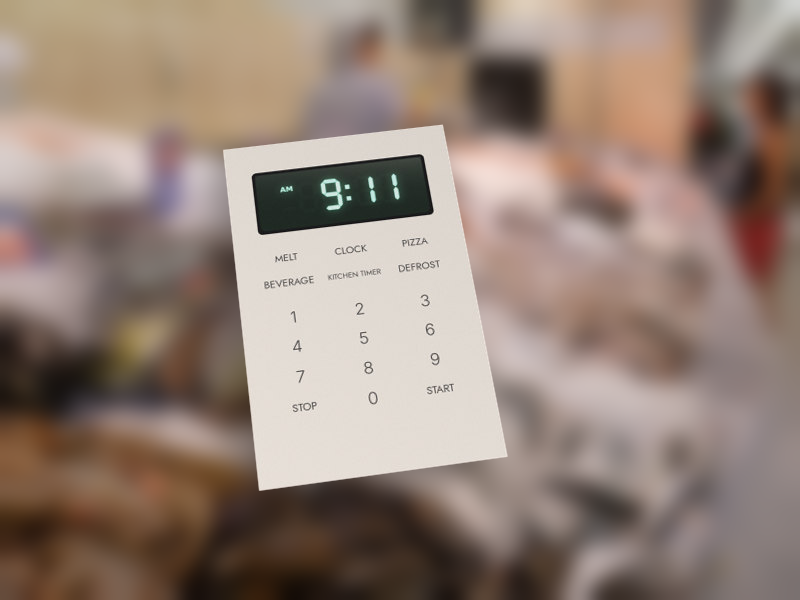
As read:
9:11
